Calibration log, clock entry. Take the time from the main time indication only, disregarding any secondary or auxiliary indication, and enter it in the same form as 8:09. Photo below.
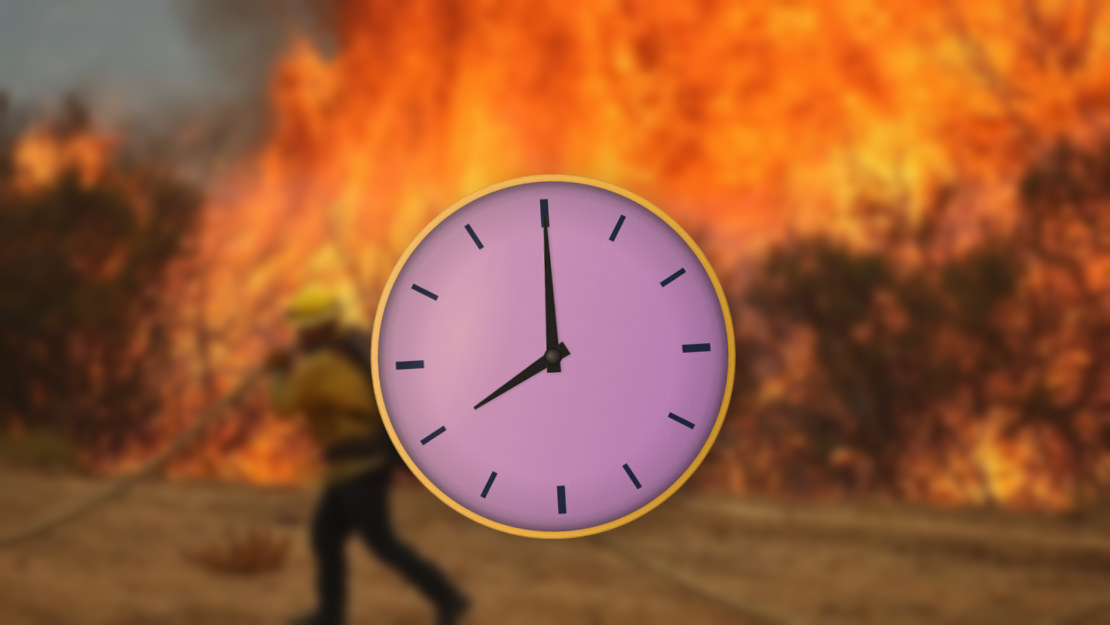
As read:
8:00
